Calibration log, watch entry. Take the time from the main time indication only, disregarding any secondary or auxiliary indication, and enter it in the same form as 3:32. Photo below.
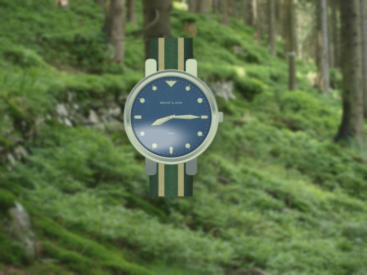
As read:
8:15
